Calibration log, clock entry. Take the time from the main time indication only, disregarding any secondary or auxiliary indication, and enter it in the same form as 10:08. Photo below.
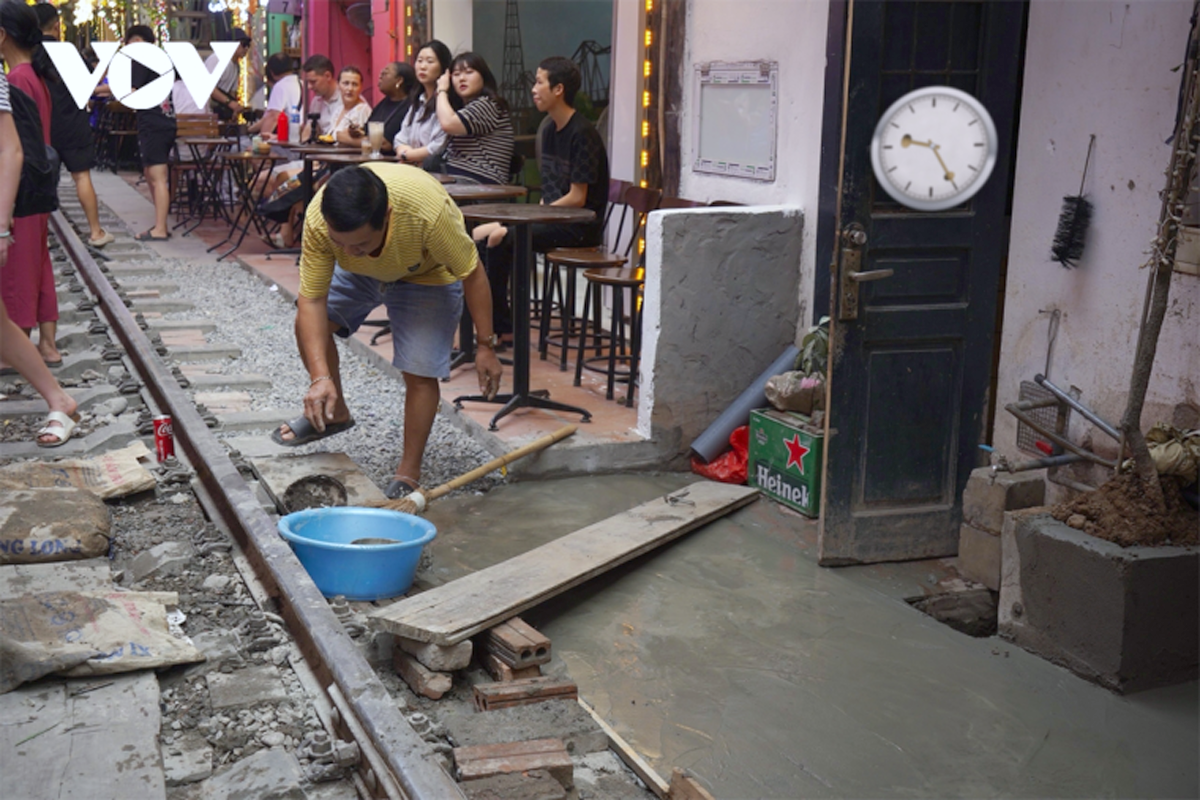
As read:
9:25
